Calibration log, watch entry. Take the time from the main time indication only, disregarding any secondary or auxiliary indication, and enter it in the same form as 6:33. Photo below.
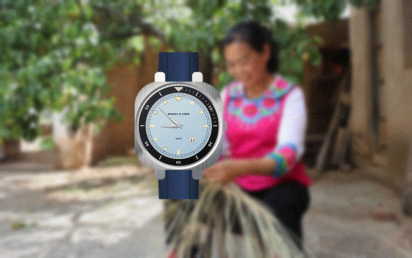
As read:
8:52
